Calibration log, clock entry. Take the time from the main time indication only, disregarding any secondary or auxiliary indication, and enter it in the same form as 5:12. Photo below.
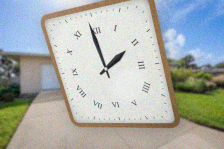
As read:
1:59
